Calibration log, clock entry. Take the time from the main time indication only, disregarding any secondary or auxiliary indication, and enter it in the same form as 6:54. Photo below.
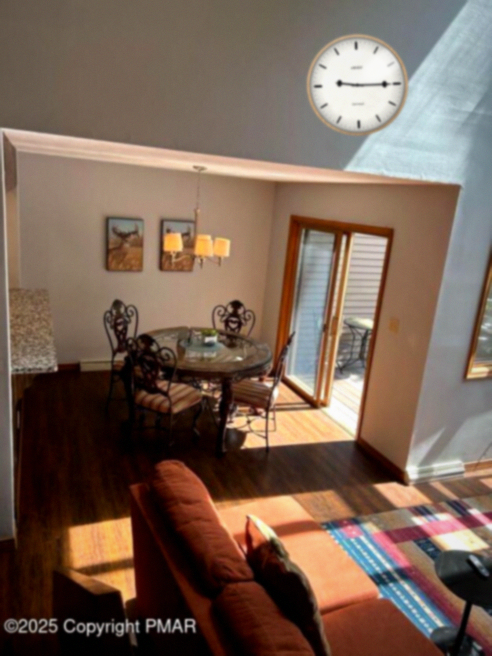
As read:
9:15
